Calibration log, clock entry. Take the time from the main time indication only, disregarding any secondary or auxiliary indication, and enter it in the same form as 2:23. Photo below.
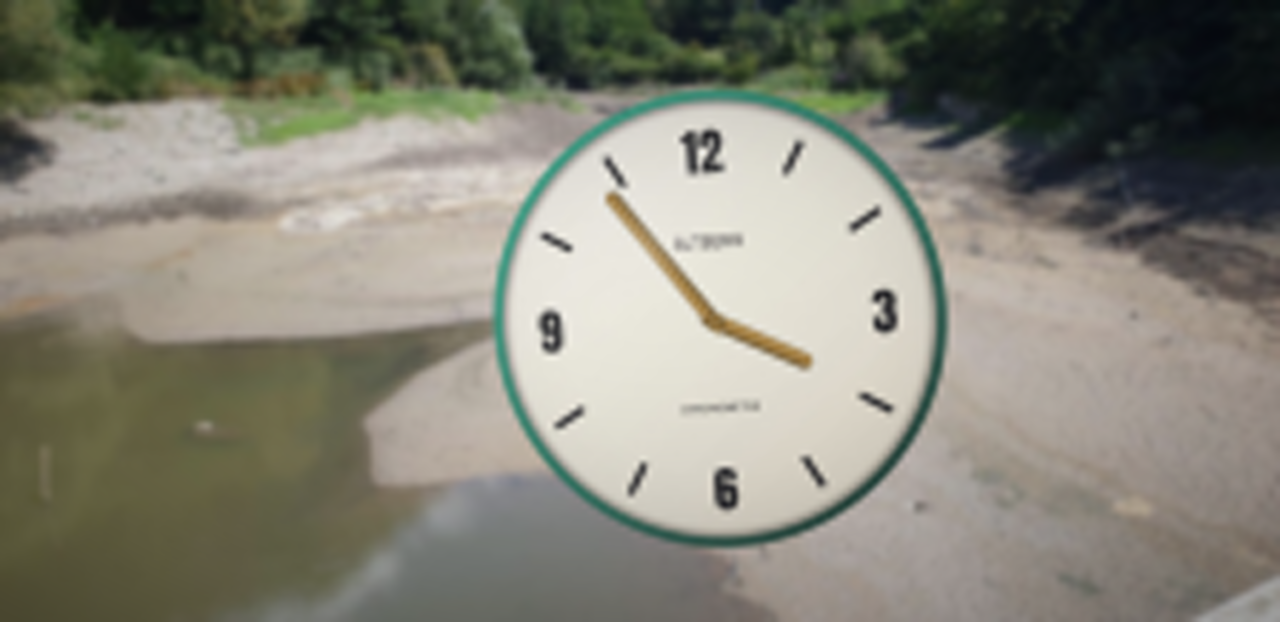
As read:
3:54
